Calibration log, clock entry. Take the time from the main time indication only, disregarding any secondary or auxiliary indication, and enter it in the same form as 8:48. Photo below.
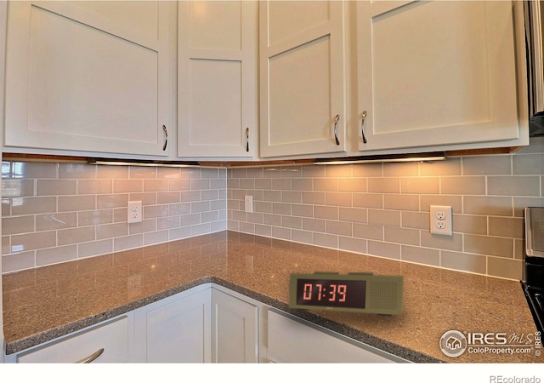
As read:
7:39
